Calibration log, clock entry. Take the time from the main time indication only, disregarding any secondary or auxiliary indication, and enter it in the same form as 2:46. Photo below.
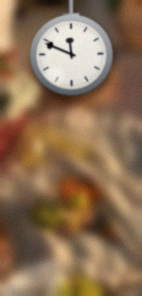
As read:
11:49
